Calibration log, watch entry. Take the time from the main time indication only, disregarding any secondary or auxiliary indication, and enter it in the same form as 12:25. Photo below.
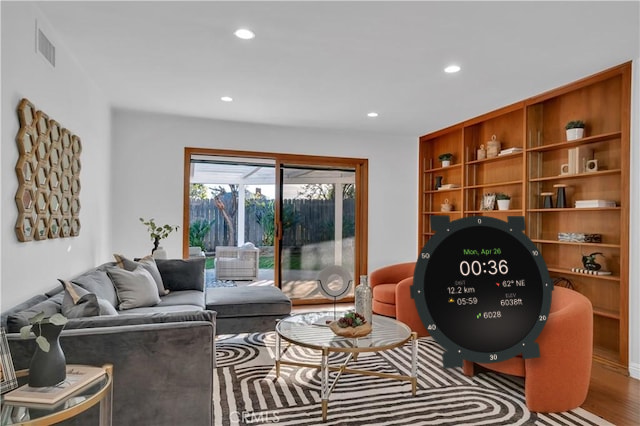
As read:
0:36
